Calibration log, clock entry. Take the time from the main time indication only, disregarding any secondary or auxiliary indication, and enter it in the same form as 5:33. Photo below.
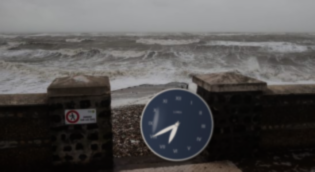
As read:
6:40
